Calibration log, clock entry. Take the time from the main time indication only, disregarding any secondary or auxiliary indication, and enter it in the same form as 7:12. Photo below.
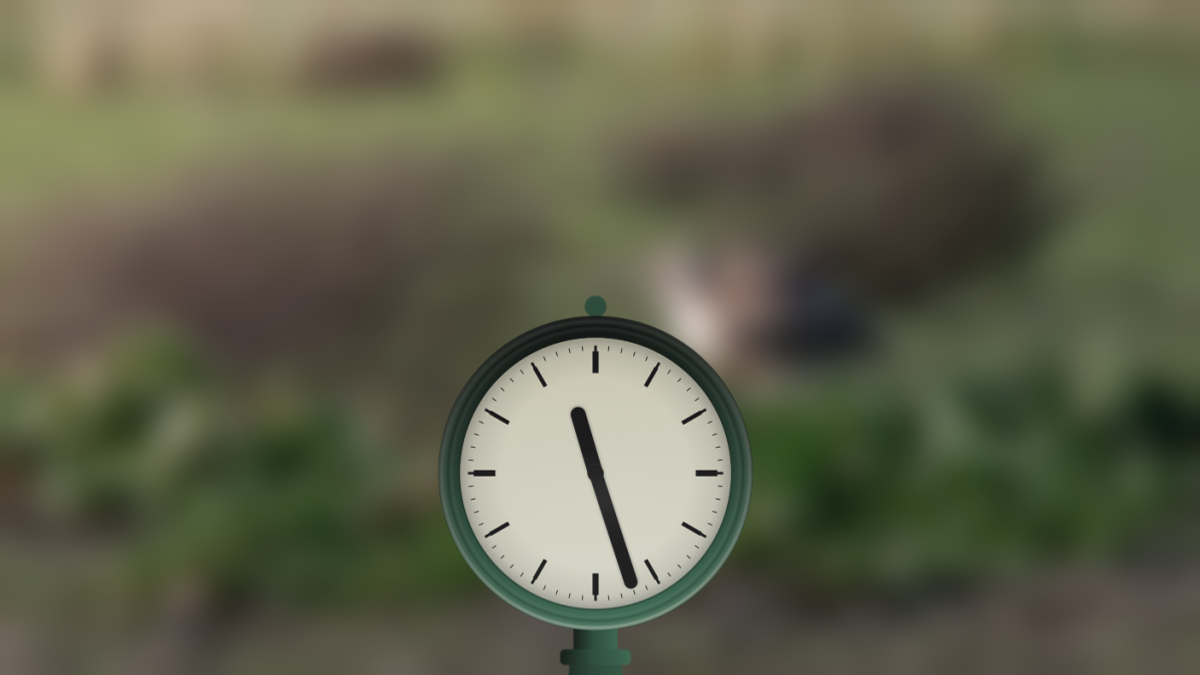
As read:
11:27
